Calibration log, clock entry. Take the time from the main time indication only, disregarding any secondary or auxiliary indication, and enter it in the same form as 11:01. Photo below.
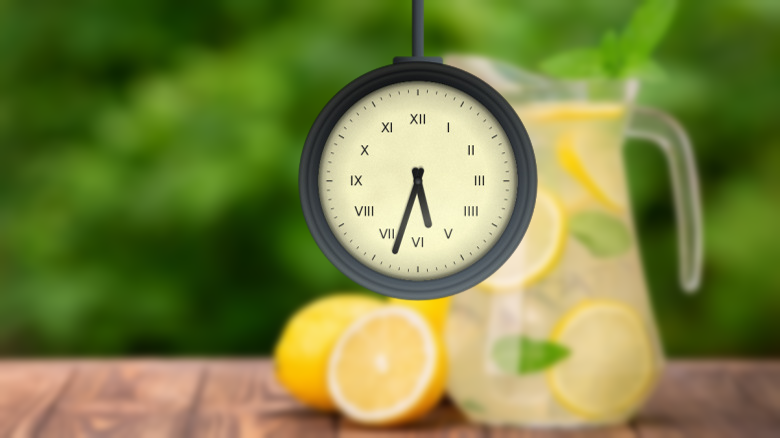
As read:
5:33
